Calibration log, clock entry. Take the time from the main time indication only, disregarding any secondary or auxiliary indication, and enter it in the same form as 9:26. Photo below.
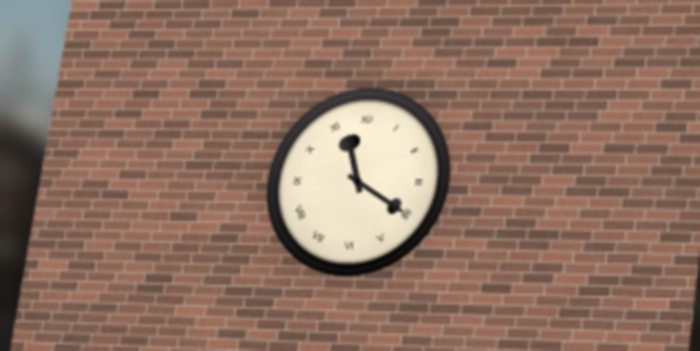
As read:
11:20
